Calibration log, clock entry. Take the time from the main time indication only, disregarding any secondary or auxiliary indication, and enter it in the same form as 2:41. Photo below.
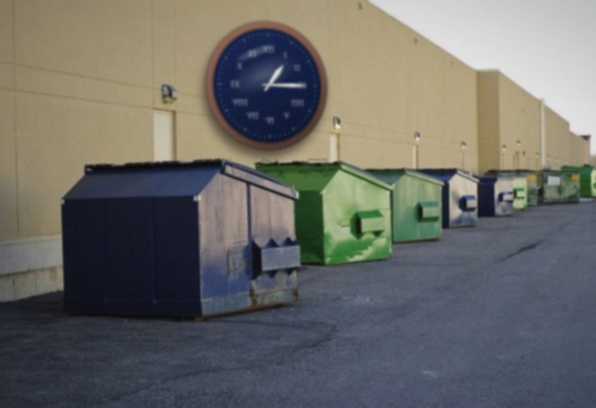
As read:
1:15
